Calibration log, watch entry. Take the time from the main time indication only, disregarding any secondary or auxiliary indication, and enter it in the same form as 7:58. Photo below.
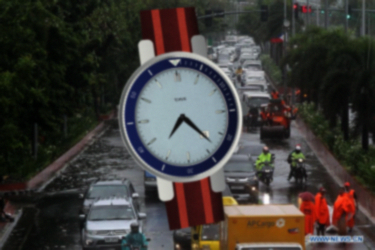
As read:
7:23
